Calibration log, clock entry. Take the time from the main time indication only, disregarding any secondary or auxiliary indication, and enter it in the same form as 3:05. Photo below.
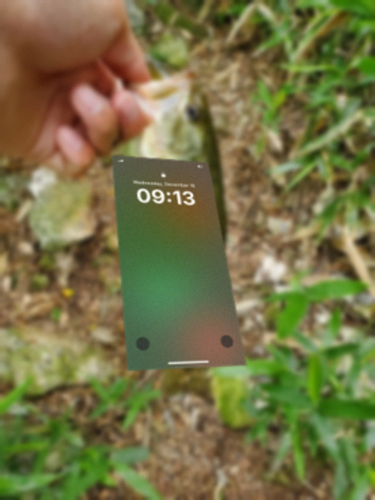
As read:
9:13
